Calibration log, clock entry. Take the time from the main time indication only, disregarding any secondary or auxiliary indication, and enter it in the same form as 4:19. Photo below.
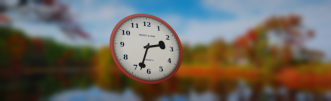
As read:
2:33
